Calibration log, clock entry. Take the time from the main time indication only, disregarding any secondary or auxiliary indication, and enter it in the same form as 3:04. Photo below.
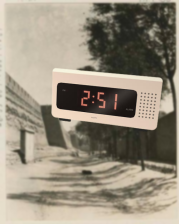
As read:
2:51
